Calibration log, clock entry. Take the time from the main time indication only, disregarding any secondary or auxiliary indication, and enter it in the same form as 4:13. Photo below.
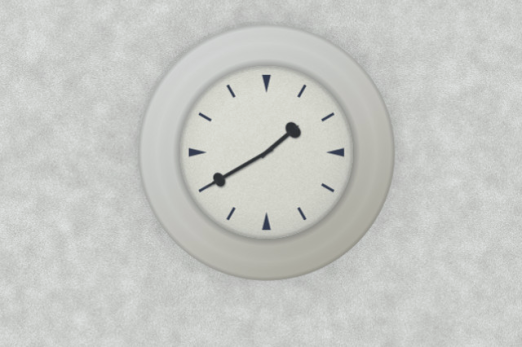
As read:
1:40
